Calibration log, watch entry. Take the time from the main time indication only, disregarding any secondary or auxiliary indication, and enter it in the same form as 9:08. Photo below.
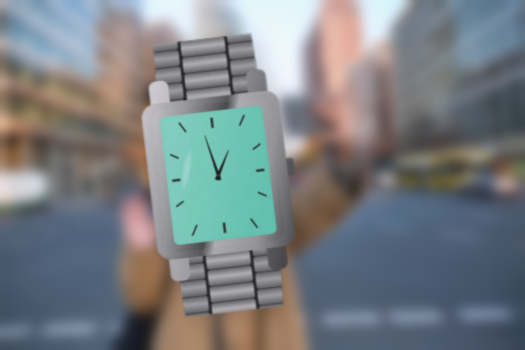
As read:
12:58
